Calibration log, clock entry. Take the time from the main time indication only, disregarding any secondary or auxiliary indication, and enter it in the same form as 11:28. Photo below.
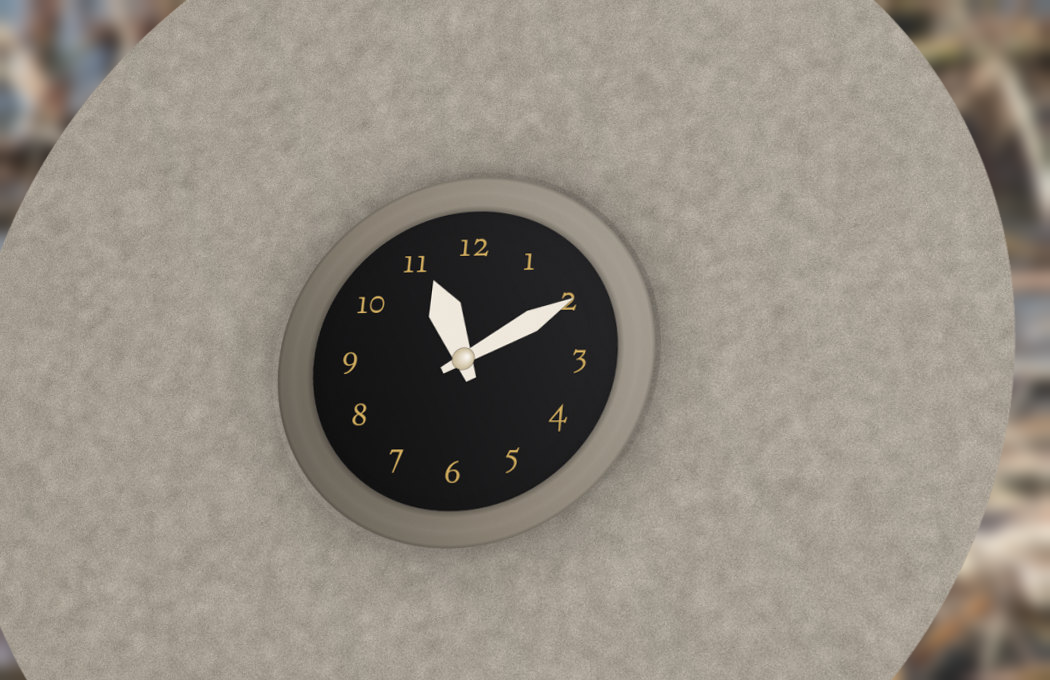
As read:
11:10
